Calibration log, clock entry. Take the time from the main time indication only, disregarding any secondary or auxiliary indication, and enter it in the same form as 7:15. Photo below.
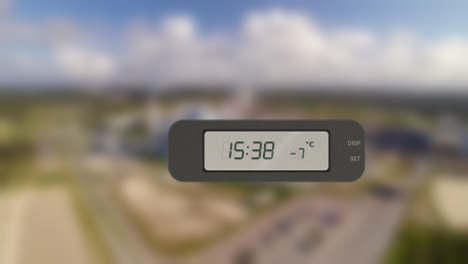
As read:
15:38
